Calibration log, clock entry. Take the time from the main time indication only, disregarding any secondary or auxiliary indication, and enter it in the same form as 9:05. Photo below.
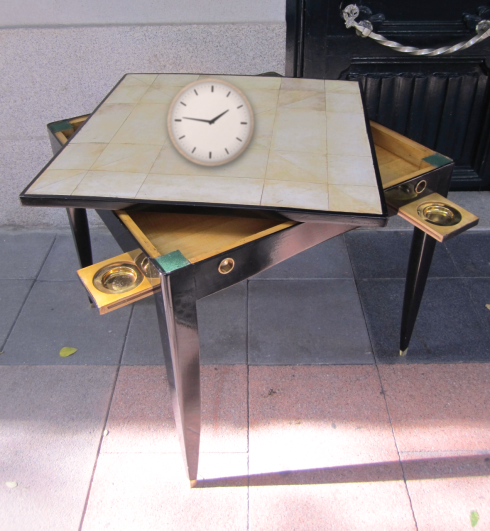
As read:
1:46
